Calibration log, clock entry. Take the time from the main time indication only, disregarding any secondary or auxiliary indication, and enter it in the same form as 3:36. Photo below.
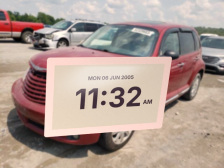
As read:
11:32
